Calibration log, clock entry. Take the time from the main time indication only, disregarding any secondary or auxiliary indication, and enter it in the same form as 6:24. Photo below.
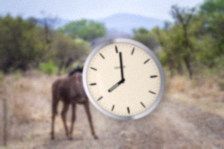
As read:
8:01
